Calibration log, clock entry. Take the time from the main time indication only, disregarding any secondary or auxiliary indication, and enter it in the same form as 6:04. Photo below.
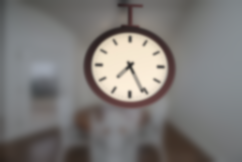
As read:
7:26
